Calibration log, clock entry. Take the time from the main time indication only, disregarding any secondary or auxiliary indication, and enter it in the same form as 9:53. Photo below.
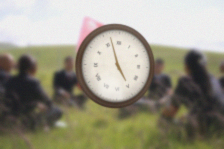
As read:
4:57
